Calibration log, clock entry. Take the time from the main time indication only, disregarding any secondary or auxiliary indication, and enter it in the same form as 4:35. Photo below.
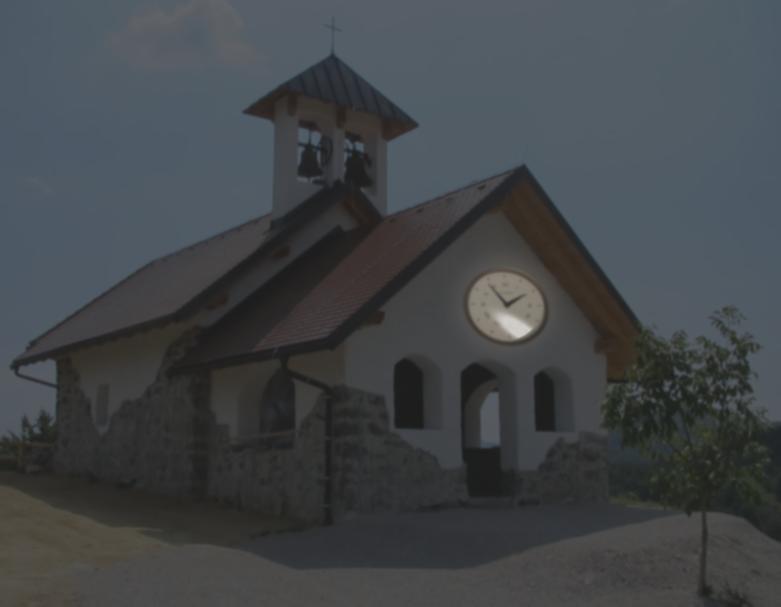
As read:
1:54
